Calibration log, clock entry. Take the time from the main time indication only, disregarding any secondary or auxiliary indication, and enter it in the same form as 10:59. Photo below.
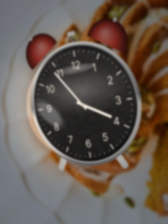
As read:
3:54
